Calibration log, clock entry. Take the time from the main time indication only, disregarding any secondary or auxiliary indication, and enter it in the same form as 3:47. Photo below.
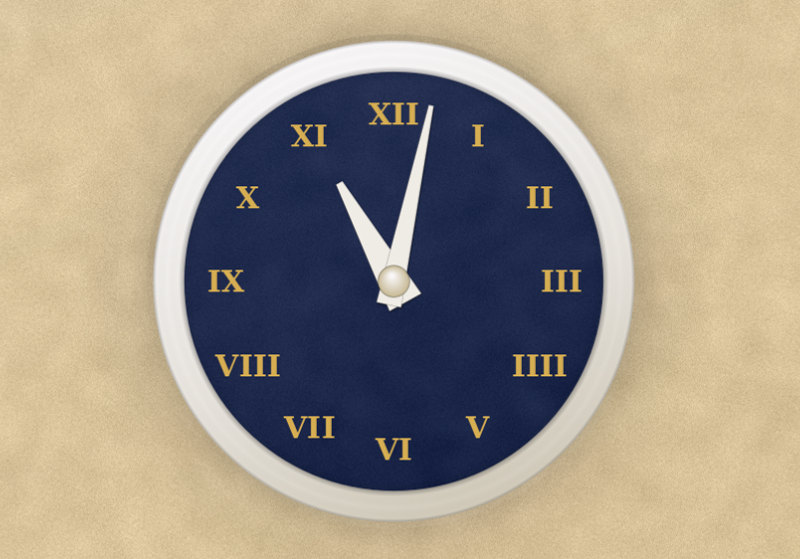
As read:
11:02
